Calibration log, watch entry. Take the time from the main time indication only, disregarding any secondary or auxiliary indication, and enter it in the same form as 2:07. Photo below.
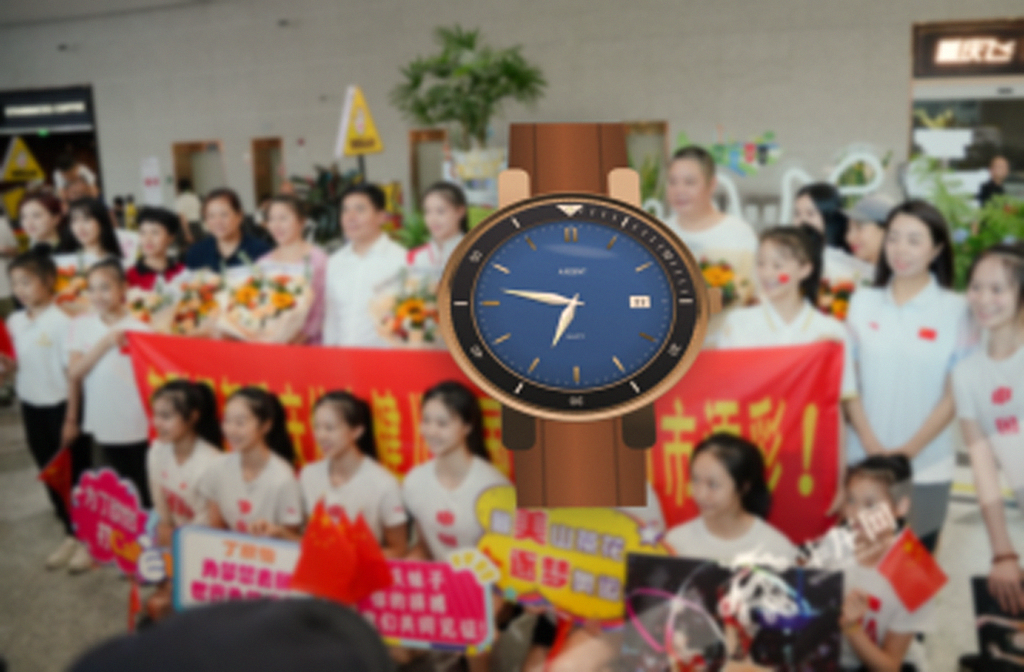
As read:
6:47
